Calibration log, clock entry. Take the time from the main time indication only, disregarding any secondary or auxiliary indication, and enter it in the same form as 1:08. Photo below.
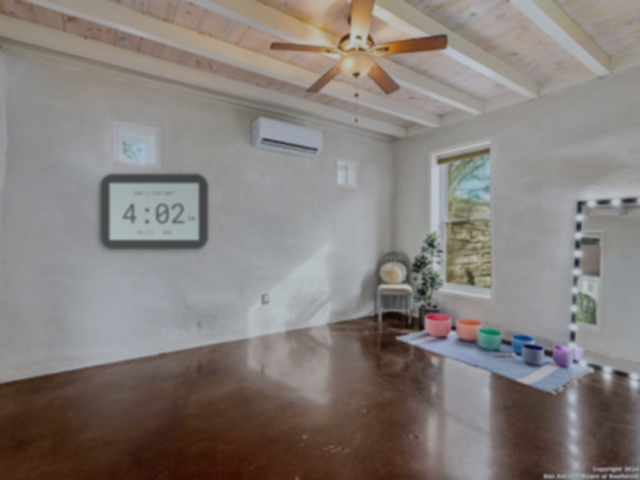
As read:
4:02
